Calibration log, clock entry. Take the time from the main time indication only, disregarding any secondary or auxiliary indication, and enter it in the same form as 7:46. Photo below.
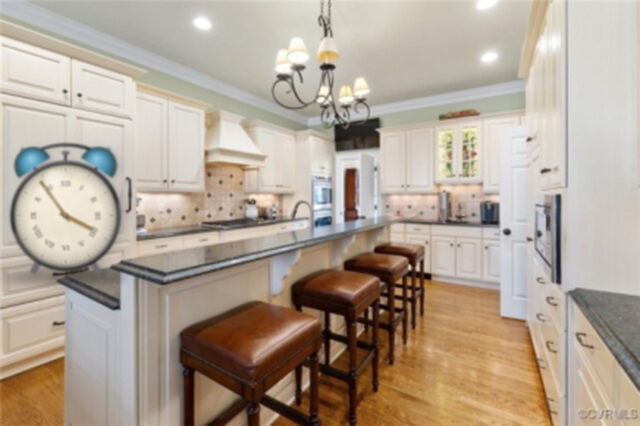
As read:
3:54
